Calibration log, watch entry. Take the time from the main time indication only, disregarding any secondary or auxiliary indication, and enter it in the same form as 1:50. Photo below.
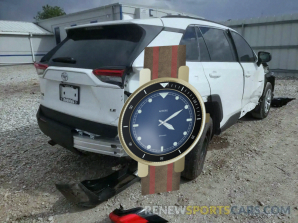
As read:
4:10
